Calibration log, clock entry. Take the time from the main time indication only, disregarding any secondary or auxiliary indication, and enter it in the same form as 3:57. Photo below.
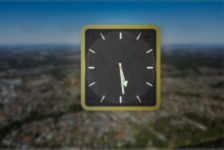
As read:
5:29
